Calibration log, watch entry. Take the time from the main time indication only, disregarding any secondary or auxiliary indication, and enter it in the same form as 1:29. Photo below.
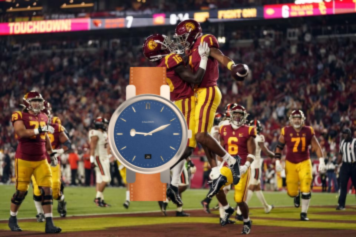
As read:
9:11
